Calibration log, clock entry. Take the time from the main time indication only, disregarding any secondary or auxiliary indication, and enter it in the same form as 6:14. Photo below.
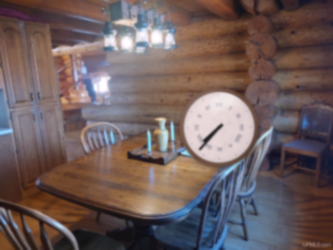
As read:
7:37
